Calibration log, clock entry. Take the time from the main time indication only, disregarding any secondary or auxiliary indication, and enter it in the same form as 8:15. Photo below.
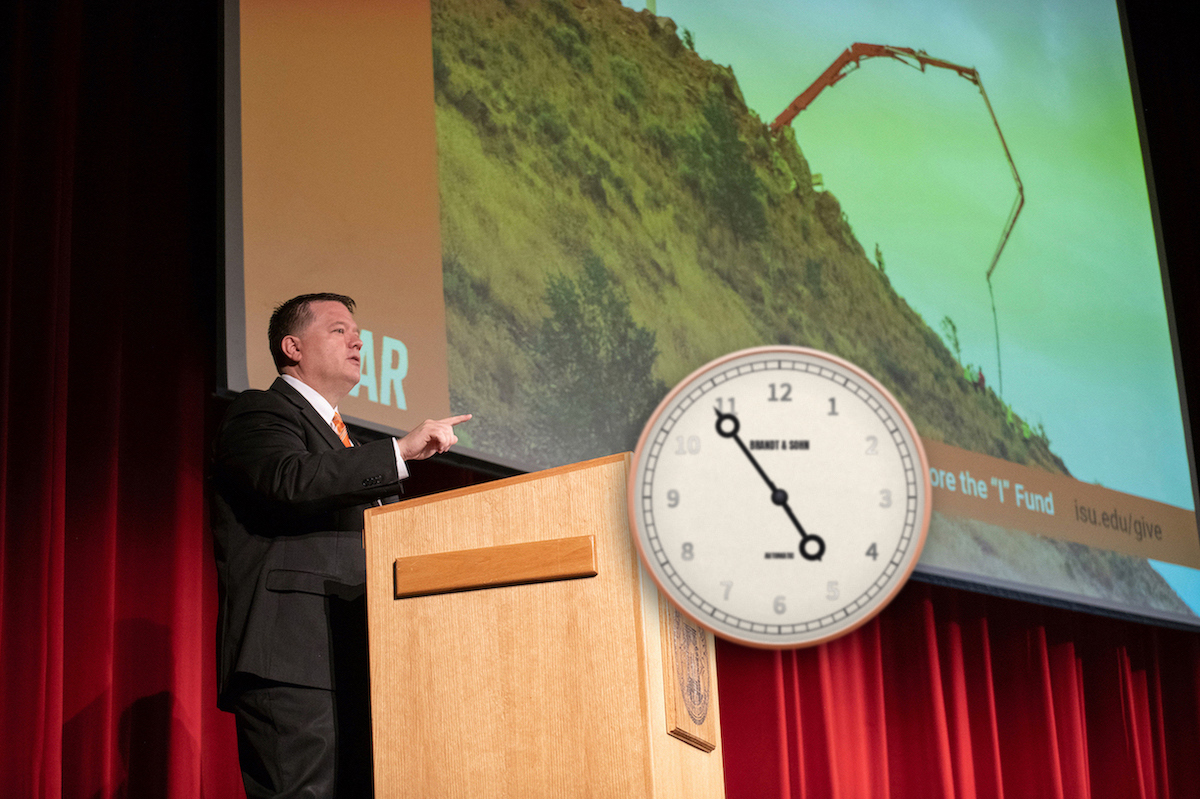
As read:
4:54
